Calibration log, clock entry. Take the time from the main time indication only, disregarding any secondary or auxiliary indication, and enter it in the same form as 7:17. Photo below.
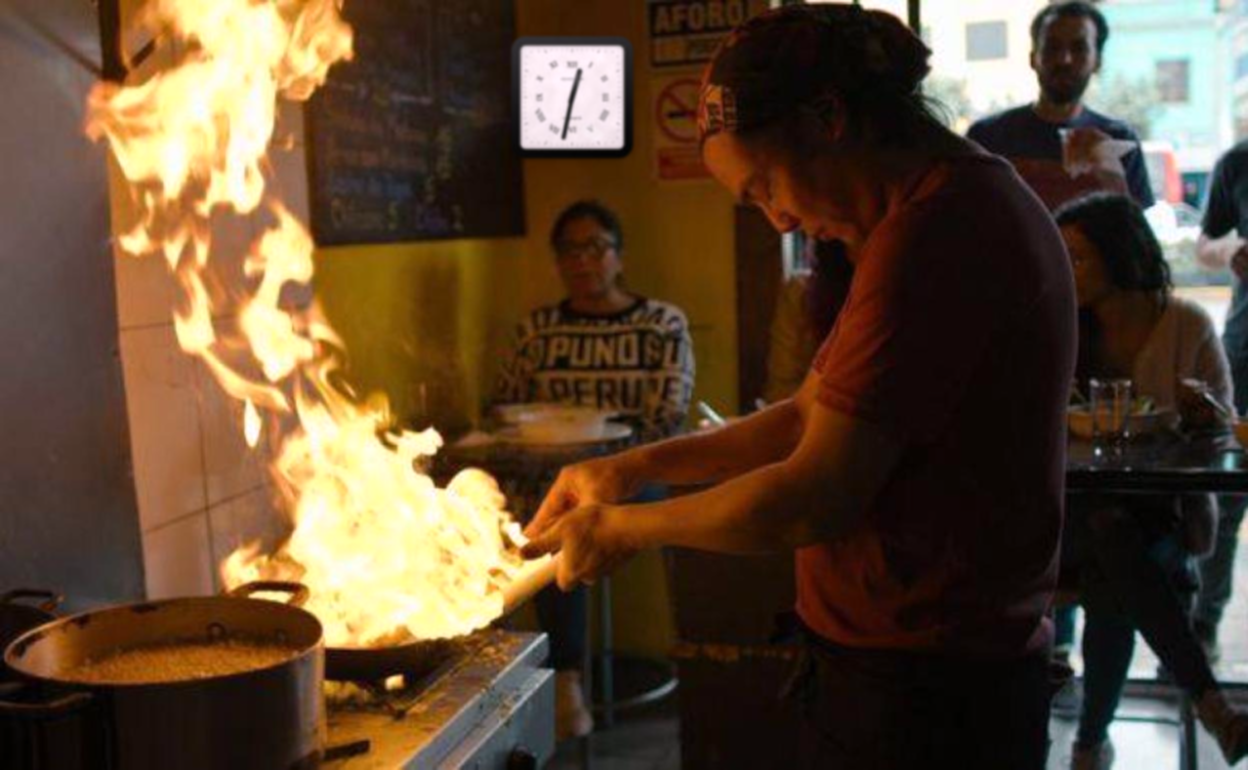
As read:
12:32
